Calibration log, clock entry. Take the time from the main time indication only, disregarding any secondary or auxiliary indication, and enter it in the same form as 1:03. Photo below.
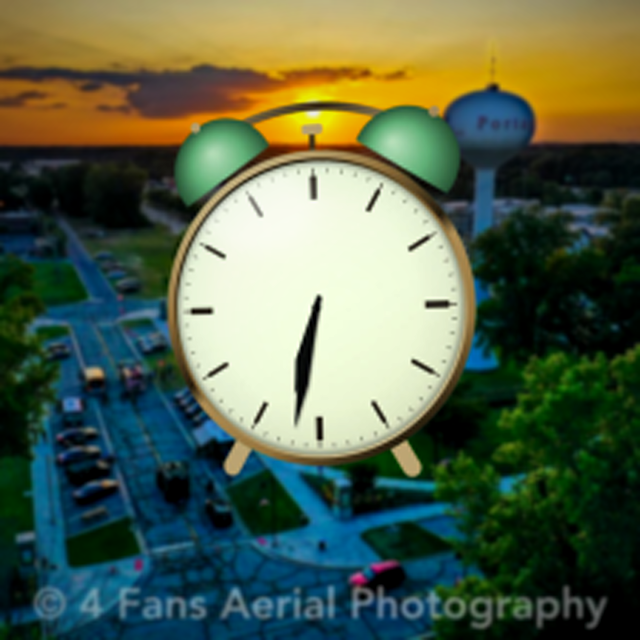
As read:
6:32
